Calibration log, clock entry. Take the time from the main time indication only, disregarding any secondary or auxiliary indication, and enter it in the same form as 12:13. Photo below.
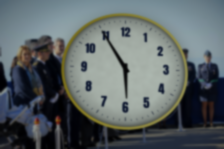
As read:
5:55
